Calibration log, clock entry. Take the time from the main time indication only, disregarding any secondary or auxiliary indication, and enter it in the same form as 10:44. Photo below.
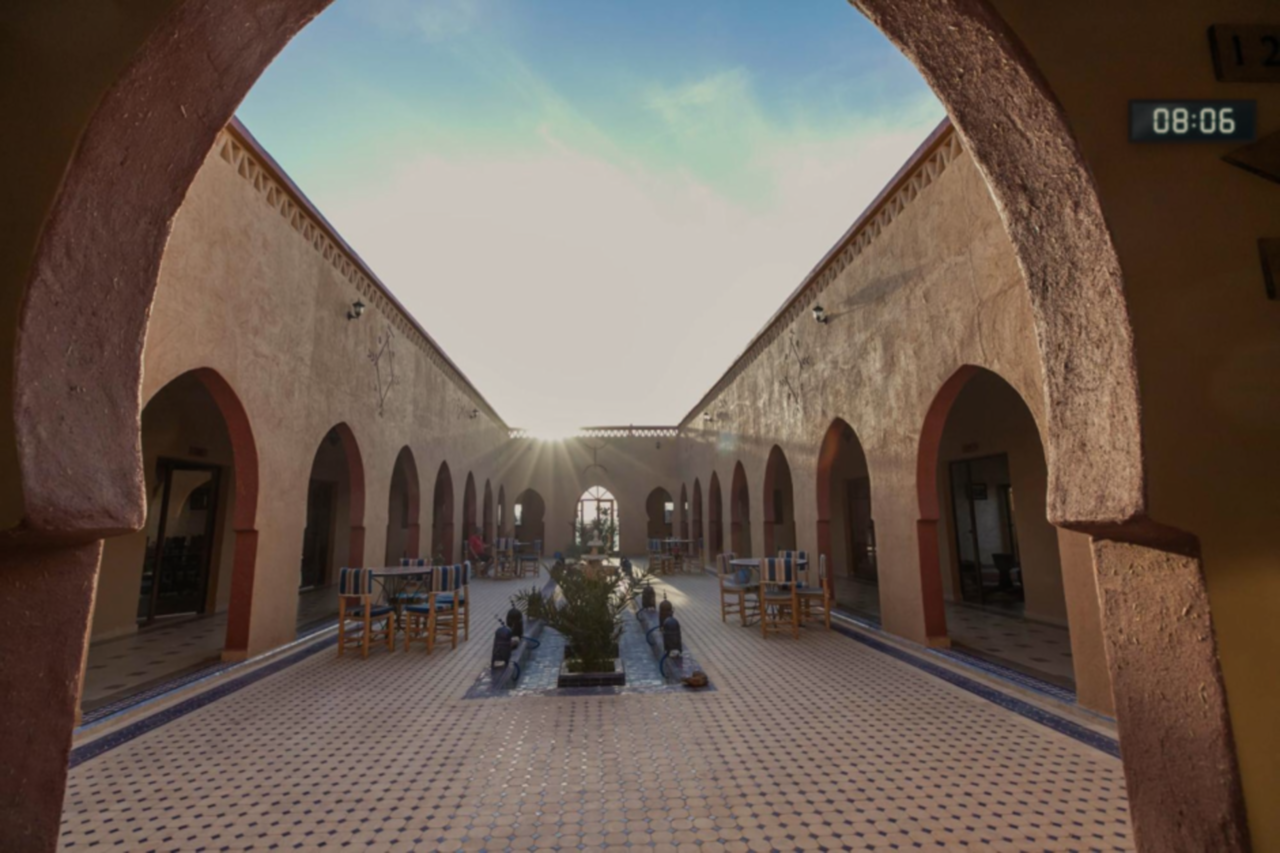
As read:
8:06
